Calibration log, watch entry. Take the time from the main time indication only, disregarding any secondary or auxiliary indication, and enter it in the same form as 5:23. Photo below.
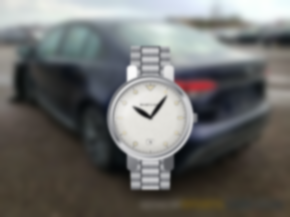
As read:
10:06
